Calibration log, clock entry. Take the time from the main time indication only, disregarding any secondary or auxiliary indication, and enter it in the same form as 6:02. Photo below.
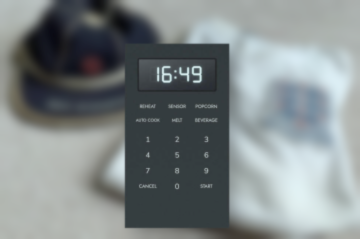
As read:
16:49
